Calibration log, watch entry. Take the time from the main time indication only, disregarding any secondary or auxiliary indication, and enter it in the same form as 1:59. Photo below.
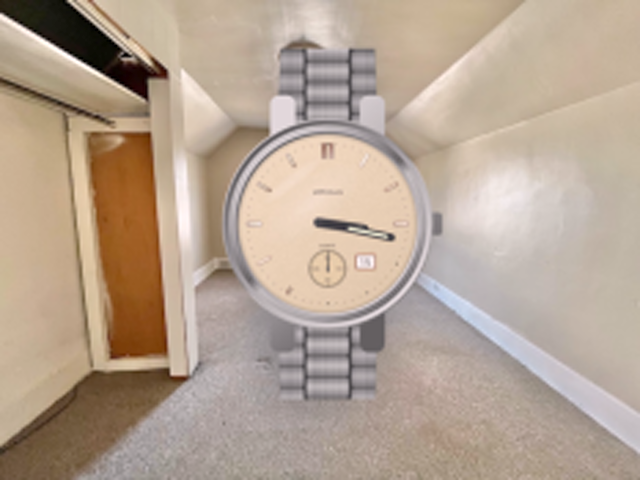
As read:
3:17
